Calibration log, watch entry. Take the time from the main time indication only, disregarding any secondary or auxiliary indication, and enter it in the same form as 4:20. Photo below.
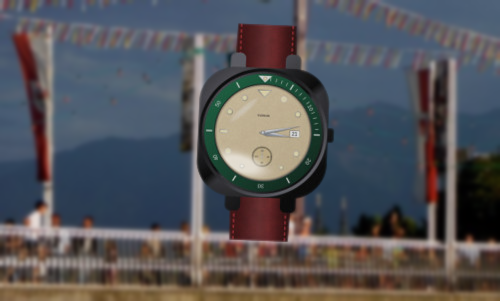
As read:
3:13
